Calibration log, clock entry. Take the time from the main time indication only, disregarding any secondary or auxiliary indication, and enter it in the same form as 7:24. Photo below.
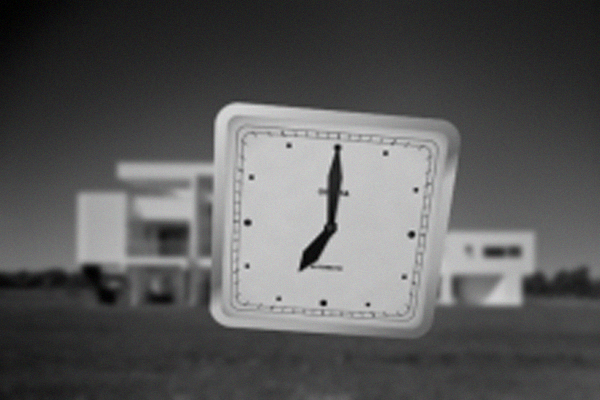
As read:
7:00
